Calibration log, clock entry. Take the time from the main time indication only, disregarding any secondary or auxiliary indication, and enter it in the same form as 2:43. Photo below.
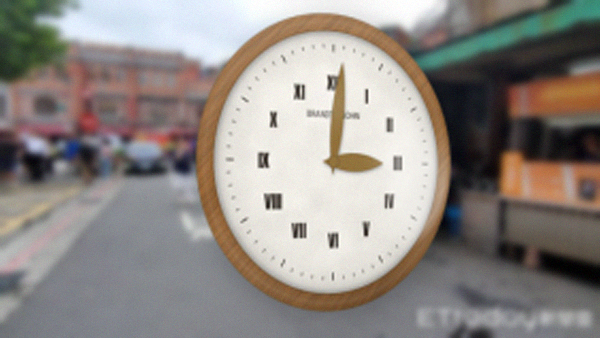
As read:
3:01
